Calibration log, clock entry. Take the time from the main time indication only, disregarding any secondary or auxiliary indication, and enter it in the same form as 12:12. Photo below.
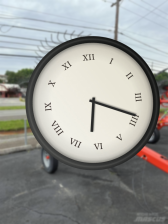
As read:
6:19
